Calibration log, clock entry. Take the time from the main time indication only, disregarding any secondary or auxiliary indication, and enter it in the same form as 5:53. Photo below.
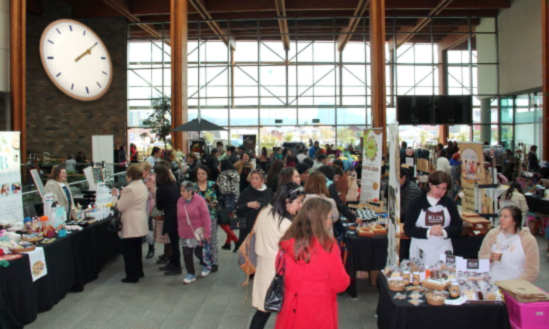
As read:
2:10
